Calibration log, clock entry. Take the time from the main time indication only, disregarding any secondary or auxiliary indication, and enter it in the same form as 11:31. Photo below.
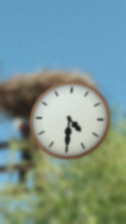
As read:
4:30
